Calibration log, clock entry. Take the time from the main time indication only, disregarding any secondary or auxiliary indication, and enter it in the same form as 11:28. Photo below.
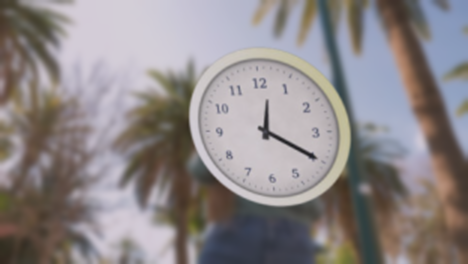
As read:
12:20
